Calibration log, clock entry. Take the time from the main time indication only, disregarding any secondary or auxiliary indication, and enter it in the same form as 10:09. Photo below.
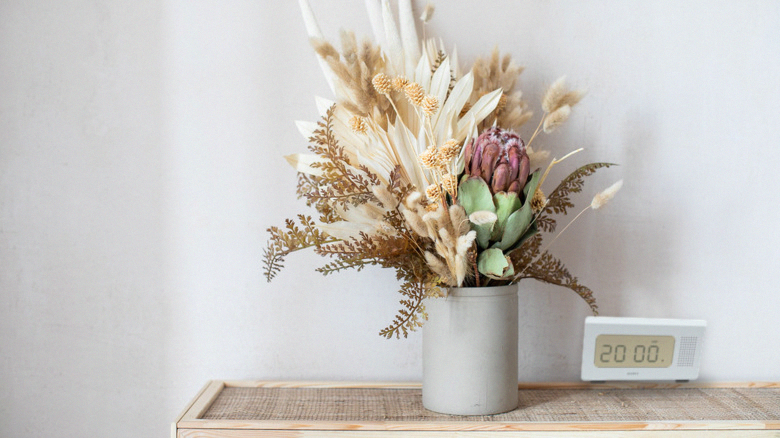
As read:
20:00
